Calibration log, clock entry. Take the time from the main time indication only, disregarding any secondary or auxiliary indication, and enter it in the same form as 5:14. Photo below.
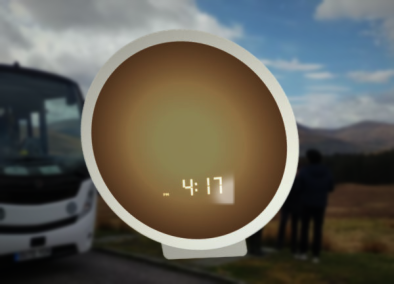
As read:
4:17
